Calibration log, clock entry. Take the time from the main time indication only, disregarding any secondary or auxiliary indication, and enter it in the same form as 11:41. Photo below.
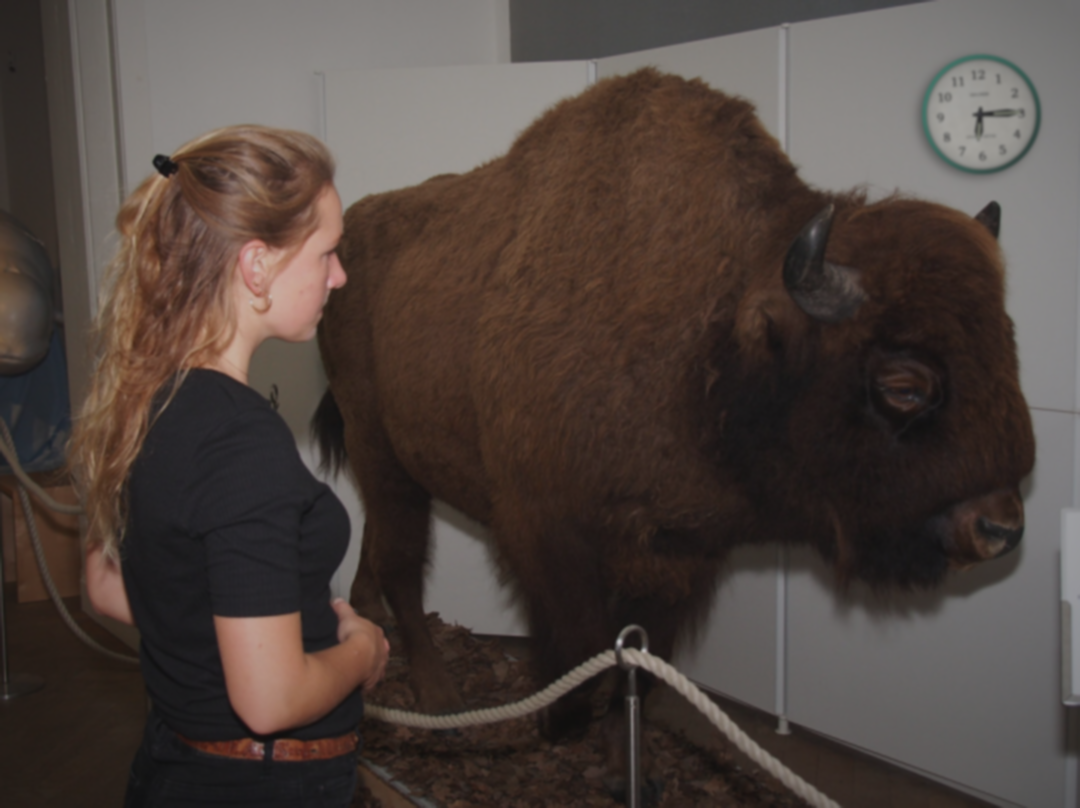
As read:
6:15
